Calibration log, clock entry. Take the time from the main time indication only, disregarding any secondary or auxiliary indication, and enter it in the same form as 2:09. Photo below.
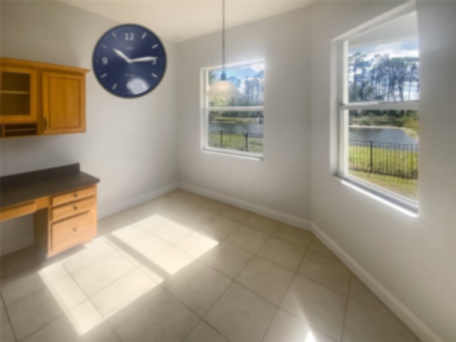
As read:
10:14
